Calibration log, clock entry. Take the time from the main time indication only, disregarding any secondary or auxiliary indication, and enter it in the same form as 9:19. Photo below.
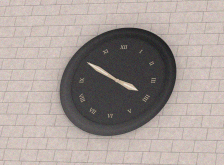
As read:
3:50
